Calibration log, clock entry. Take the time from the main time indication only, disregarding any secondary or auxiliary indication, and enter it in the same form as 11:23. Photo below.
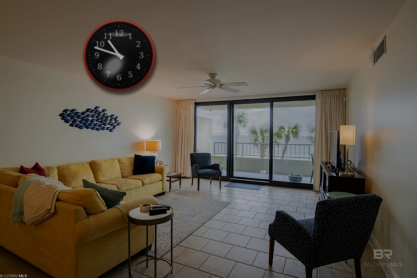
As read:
10:48
